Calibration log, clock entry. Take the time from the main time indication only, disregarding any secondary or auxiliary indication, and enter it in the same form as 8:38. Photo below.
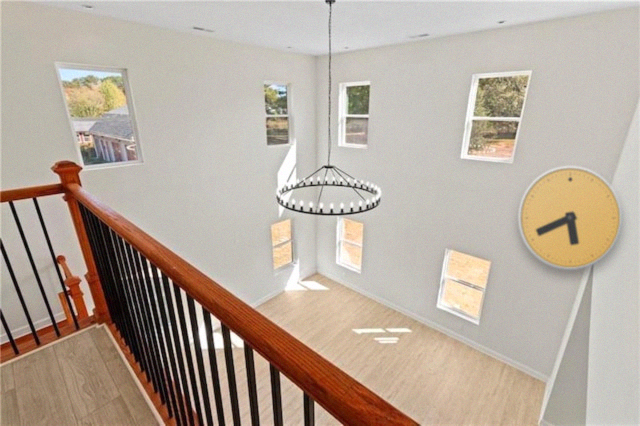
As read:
5:41
